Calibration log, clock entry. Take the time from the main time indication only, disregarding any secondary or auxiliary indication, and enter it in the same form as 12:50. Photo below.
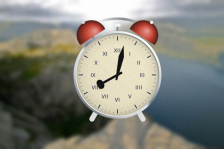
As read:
8:02
